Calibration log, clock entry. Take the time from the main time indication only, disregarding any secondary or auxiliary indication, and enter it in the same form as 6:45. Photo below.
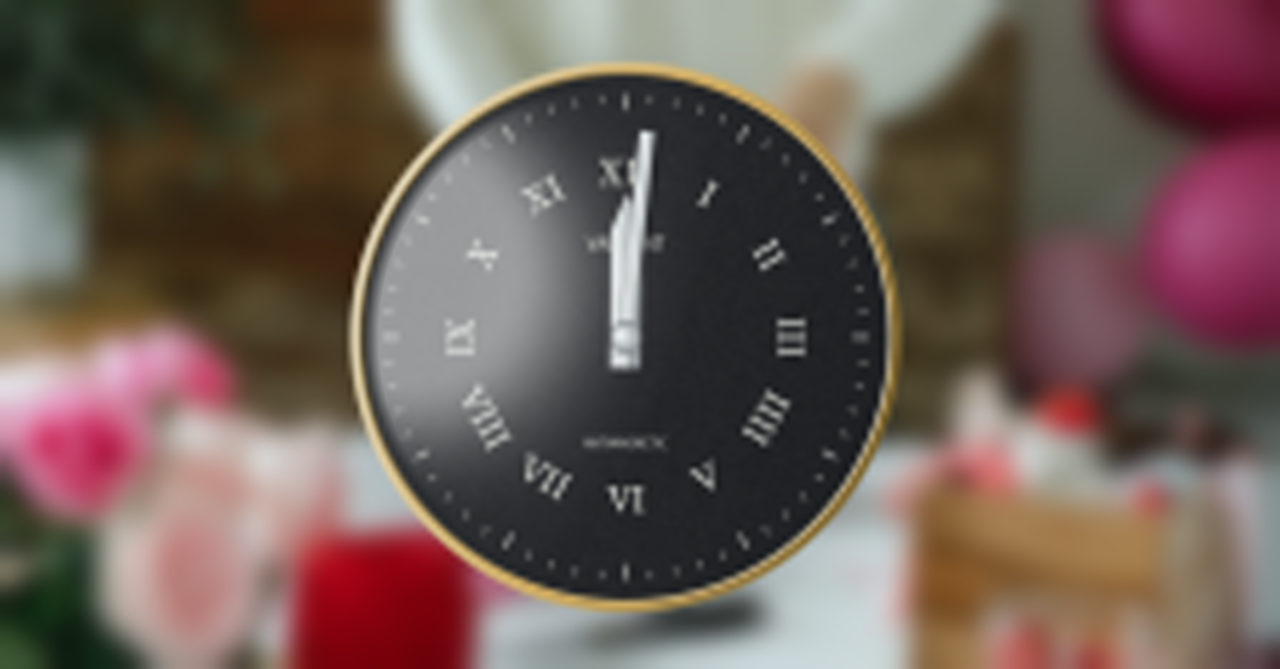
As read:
12:01
